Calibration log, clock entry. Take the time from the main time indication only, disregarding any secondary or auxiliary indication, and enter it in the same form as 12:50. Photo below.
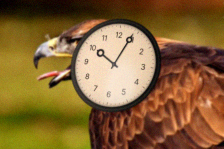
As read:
10:04
